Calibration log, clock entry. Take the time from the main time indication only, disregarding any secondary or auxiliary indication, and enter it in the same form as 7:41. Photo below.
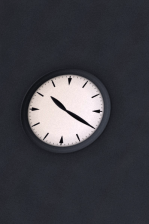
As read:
10:20
